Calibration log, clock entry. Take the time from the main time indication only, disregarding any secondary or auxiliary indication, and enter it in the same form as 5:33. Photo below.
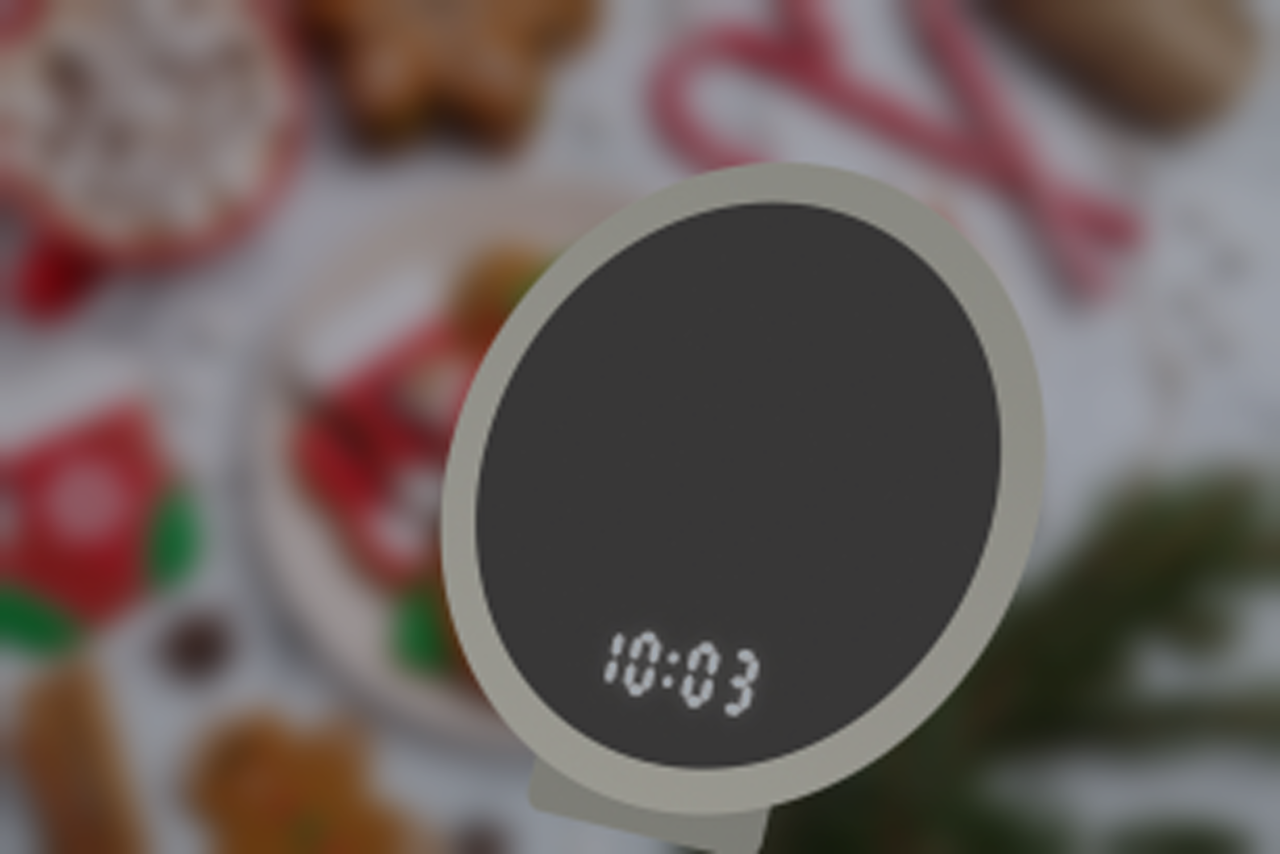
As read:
10:03
